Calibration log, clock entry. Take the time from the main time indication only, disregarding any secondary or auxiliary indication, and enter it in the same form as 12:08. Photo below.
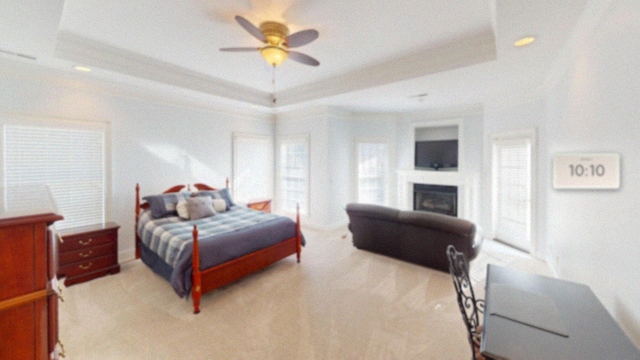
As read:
10:10
